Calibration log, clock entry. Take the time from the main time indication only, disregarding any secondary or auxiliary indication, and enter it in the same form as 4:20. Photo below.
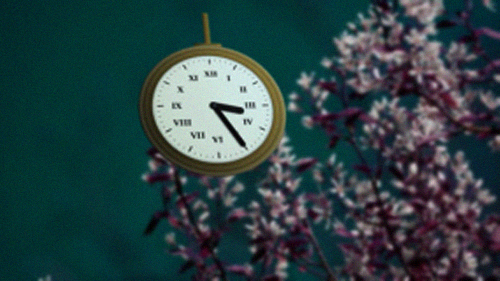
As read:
3:25
